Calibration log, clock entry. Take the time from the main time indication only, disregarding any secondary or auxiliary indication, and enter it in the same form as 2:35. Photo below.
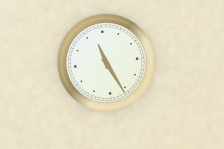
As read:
11:26
